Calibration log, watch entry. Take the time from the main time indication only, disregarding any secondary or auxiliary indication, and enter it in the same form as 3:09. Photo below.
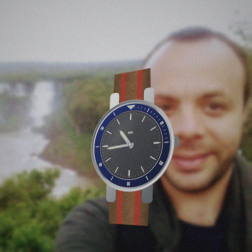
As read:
10:44
